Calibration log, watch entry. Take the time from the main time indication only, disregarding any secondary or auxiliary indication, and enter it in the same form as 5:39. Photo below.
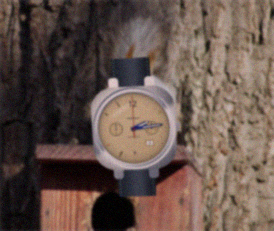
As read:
2:14
